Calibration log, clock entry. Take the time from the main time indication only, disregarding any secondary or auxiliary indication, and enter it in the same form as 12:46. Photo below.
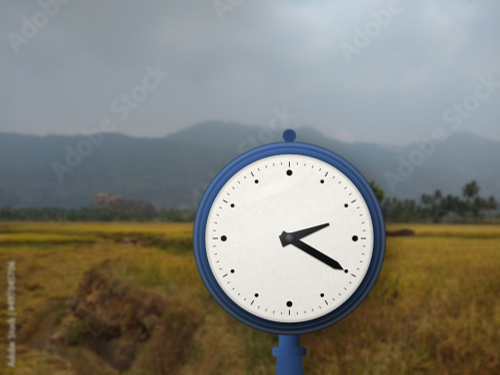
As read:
2:20
